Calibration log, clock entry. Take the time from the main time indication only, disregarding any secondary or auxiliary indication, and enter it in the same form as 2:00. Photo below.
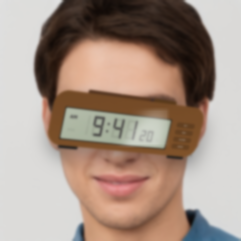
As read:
9:41
